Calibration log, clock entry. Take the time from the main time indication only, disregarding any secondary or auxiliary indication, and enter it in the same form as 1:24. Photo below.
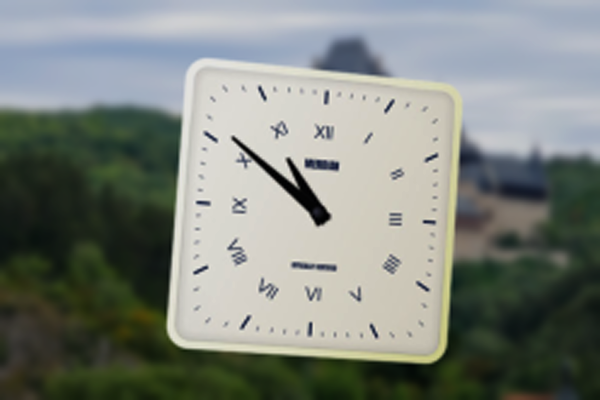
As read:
10:51
